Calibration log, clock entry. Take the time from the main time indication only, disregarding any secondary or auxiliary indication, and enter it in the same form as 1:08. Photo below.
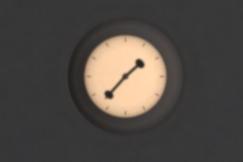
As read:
1:37
